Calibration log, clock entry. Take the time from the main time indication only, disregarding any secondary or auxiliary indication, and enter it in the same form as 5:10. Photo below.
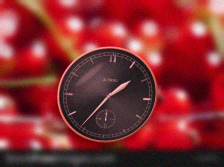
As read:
1:36
